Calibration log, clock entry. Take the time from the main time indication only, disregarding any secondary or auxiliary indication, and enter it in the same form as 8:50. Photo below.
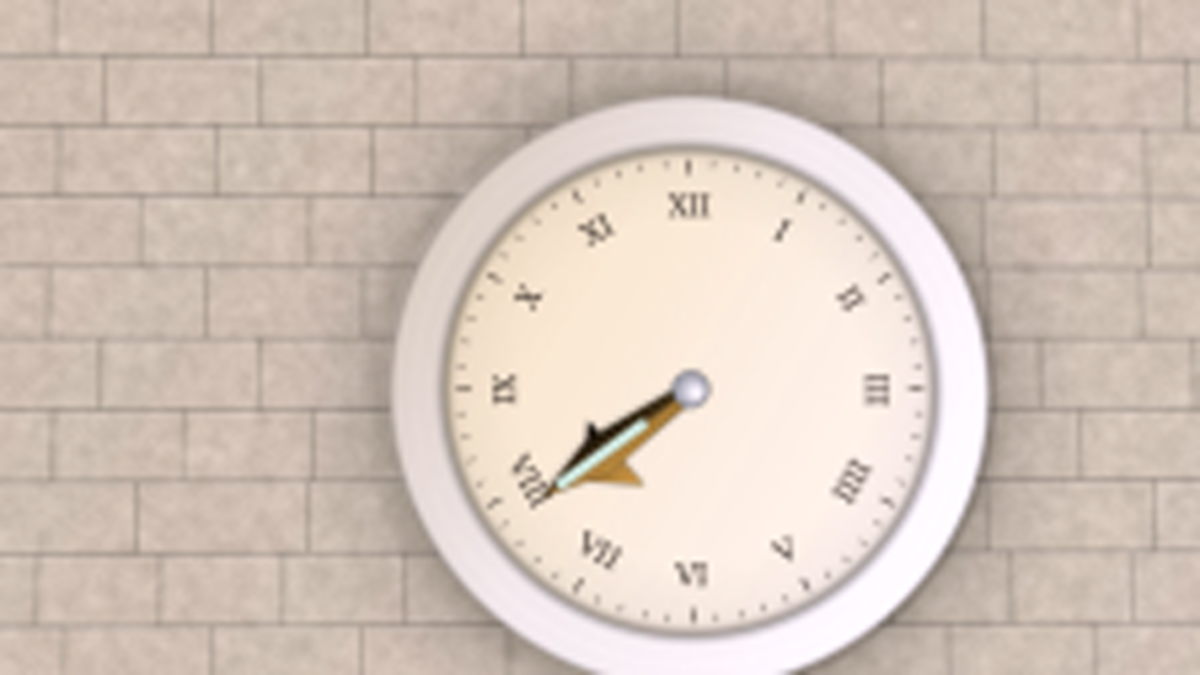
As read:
7:39
